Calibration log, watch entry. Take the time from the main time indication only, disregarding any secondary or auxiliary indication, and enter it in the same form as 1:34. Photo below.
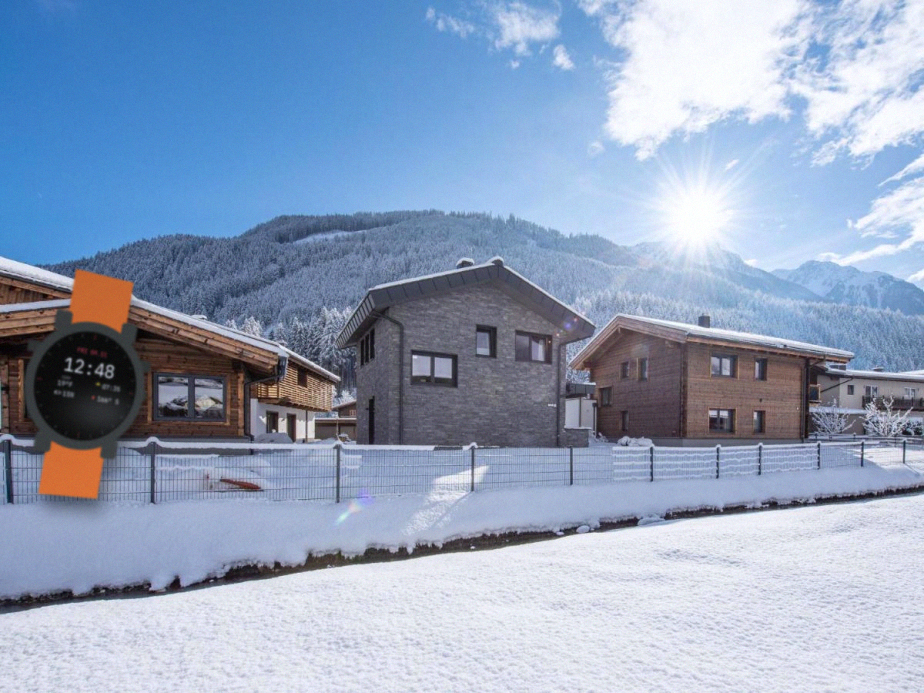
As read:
12:48
